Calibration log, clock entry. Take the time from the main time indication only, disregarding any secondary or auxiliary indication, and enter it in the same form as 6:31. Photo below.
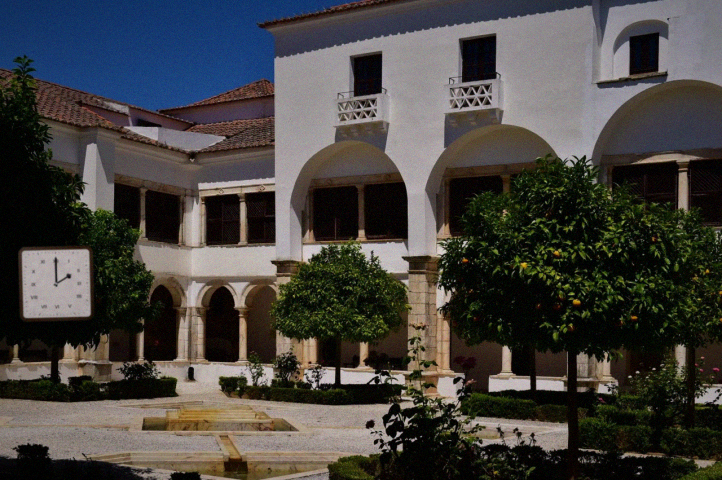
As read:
2:00
